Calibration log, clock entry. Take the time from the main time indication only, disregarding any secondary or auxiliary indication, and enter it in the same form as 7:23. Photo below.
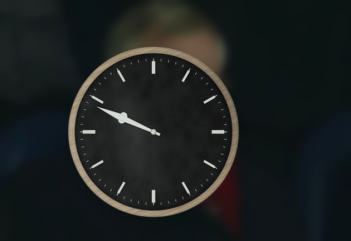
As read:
9:49
